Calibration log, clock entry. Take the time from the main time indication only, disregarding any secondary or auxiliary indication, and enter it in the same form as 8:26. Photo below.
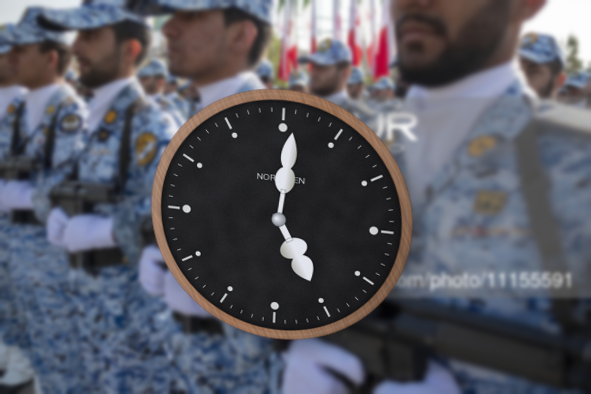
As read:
5:01
